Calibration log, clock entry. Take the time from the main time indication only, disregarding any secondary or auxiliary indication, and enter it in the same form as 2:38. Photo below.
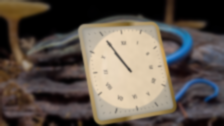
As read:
10:55
